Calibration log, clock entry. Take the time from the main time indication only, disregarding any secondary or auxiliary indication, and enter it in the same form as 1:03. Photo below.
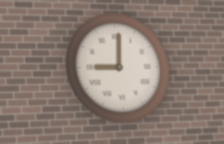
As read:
9:01
